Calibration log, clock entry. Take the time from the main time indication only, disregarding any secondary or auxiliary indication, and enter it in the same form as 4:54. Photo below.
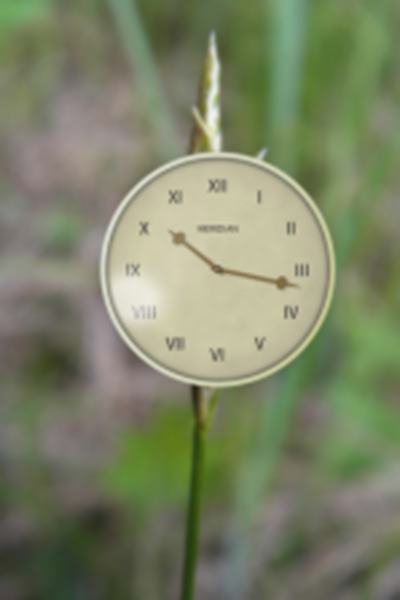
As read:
10:17
